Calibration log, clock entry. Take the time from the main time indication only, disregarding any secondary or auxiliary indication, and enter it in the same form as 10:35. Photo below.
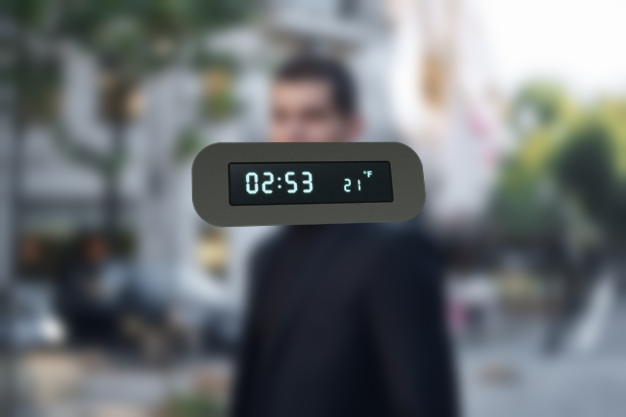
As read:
2:53
